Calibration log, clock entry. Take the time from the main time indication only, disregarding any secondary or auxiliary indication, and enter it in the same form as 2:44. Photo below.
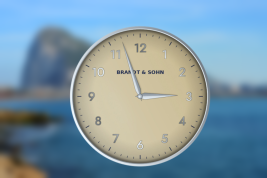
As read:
2:57
